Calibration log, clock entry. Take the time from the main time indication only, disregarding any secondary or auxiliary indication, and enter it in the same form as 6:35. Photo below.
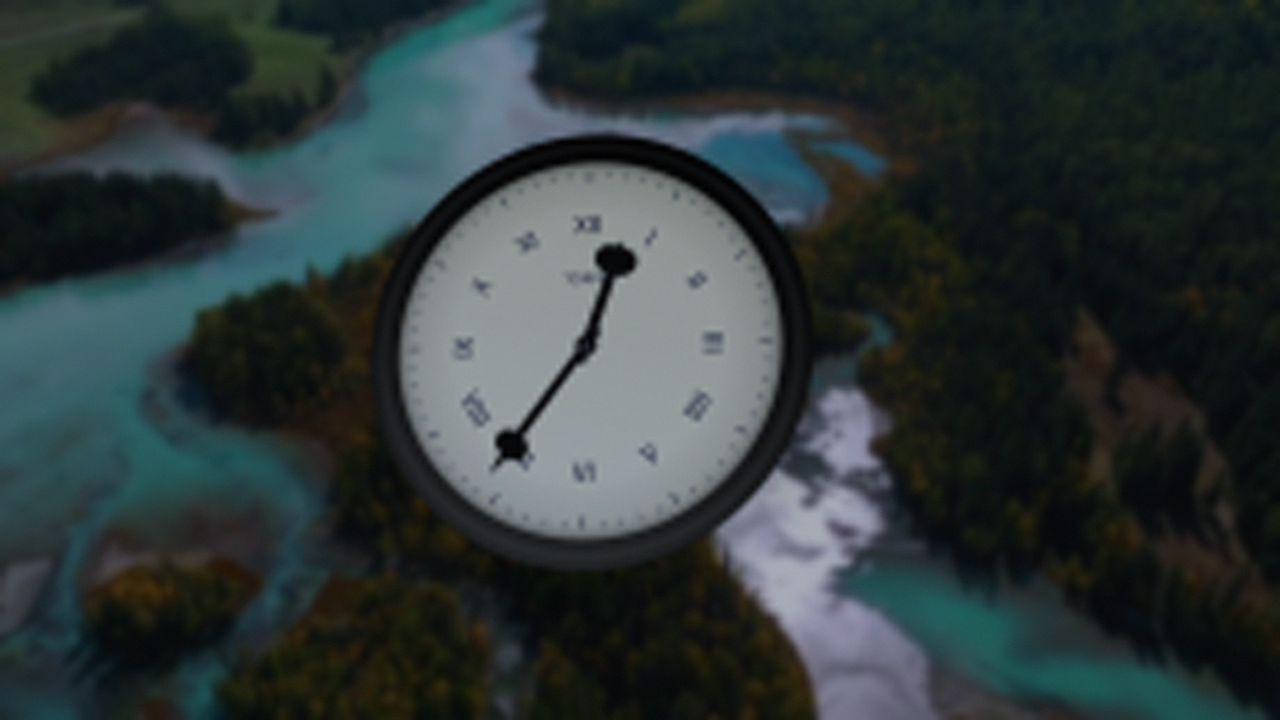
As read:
12:36
